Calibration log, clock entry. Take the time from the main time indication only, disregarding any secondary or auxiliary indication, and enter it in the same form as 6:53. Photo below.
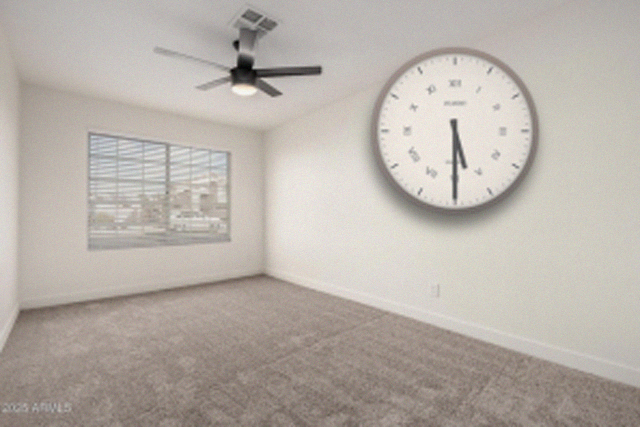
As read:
5:30
